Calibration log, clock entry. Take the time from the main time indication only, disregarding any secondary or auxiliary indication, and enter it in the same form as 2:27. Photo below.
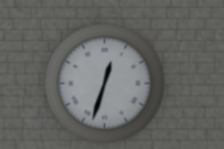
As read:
12:33
